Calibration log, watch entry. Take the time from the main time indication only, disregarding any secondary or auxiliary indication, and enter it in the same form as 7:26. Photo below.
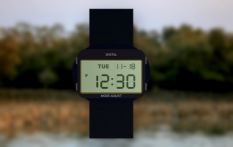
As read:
12:30
